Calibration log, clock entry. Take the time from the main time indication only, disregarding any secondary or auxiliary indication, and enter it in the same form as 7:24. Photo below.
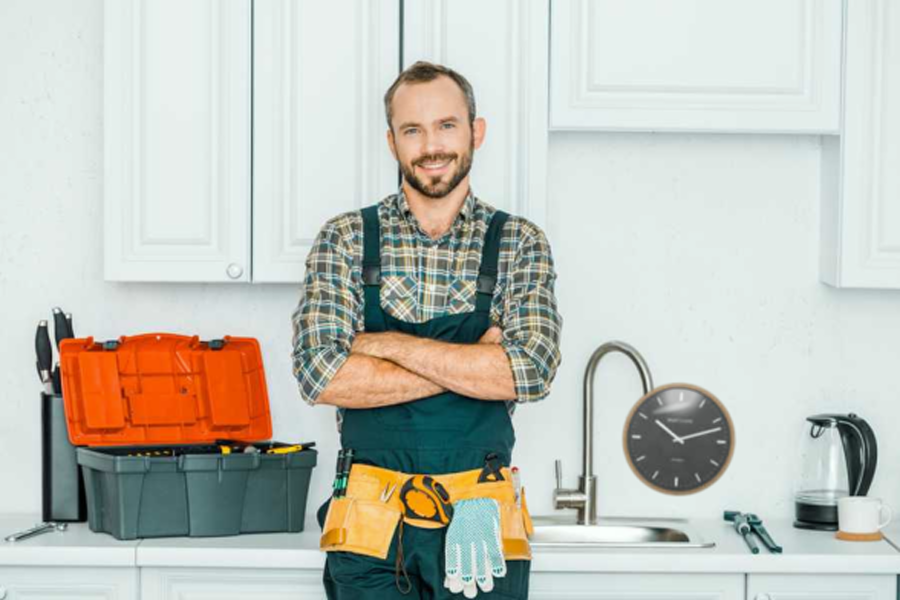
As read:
10:12
